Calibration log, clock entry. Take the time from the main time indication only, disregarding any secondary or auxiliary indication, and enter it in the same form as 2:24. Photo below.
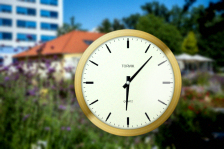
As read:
6:07
